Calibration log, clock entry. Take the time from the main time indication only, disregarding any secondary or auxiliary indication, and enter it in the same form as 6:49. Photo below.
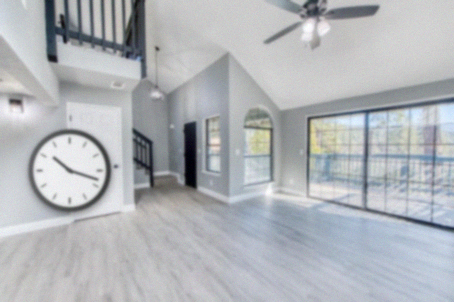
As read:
10:18
